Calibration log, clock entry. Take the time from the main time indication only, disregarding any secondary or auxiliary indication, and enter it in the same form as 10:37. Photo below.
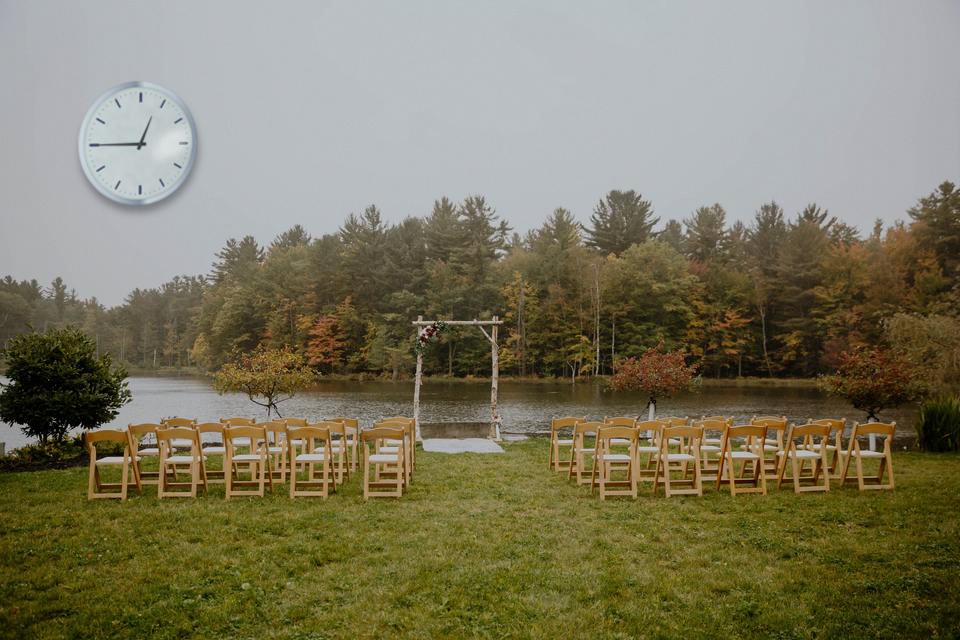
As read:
12:45
